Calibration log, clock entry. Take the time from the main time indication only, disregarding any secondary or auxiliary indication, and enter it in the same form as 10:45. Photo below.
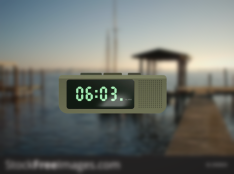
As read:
6:03
